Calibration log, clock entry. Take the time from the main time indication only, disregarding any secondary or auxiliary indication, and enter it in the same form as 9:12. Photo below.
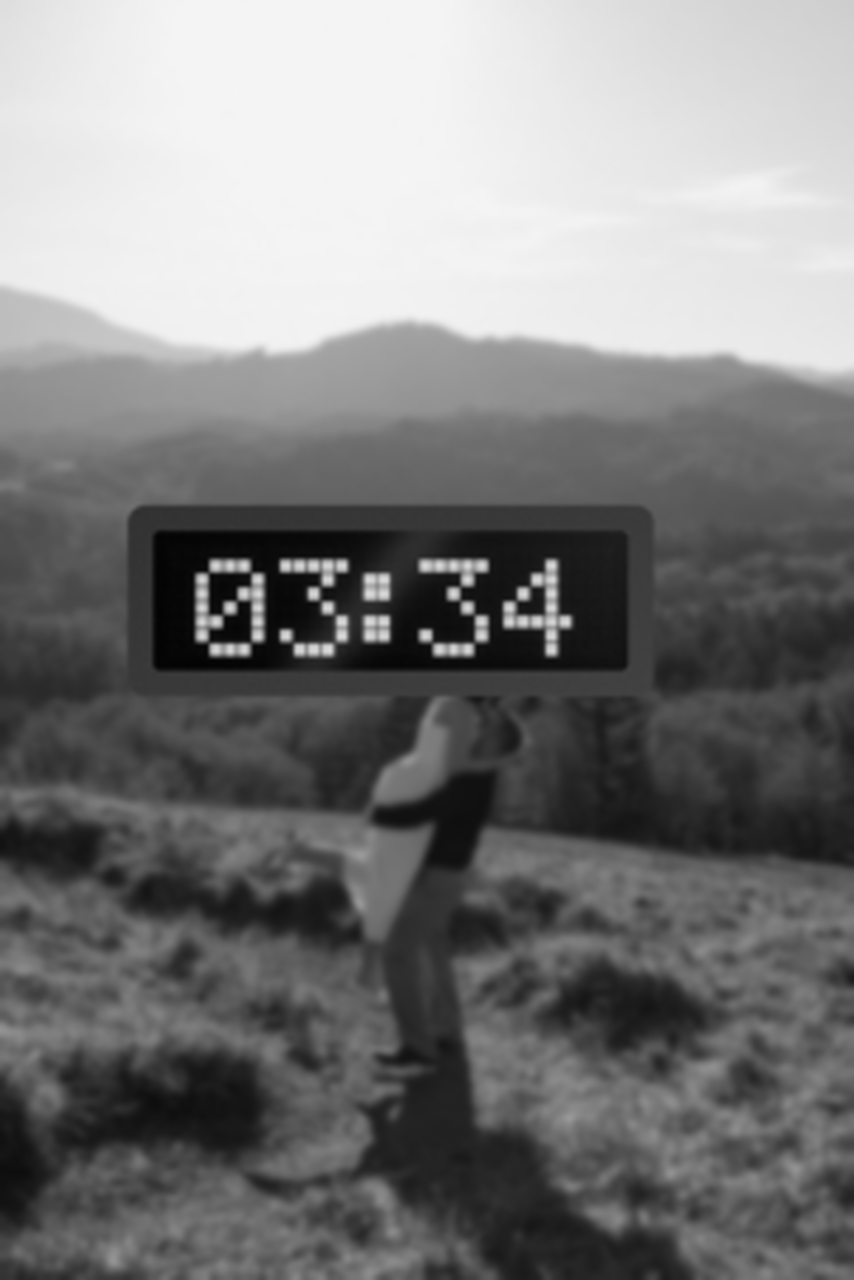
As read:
3:34
